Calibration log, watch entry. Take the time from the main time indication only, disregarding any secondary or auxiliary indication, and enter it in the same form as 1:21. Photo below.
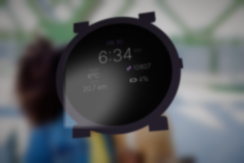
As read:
6:34
